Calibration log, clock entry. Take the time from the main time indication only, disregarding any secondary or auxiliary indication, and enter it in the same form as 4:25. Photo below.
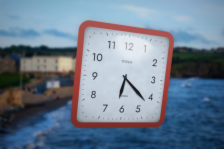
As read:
6:22
